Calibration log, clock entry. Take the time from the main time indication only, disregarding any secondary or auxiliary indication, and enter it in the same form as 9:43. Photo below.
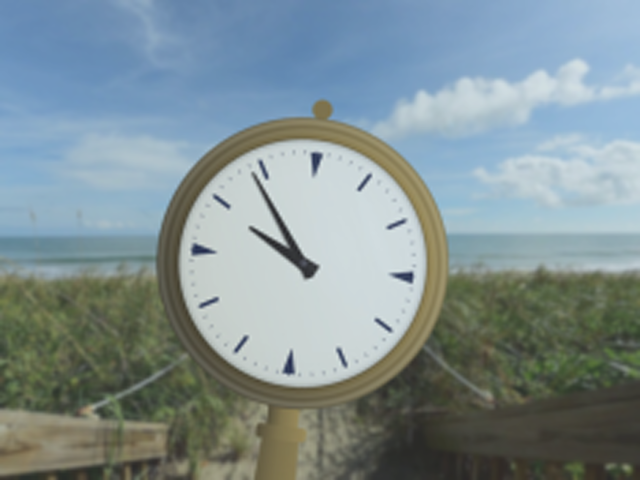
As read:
9:54
